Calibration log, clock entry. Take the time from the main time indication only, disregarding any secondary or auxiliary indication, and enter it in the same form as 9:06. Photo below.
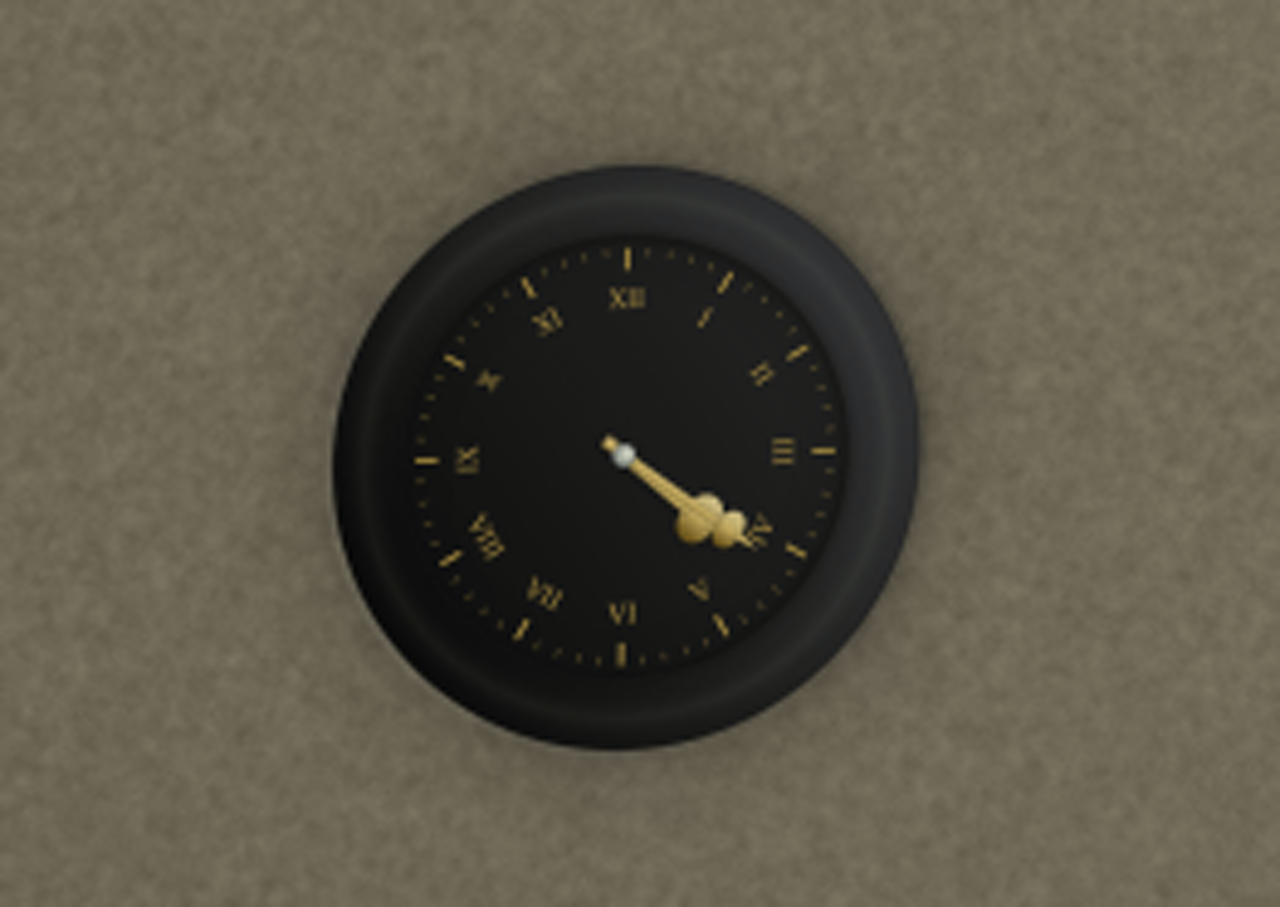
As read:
4:21
